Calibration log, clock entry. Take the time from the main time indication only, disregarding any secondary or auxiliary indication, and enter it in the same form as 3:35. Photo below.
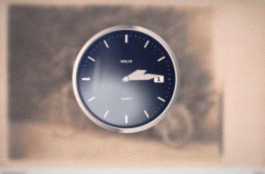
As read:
2:14
